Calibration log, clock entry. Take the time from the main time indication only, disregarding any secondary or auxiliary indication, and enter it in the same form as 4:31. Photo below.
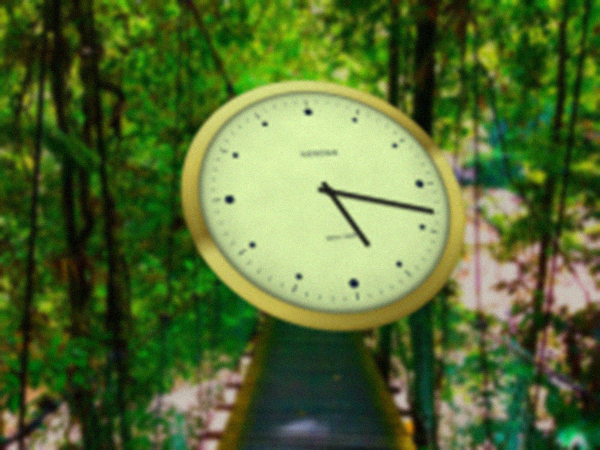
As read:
5:18
